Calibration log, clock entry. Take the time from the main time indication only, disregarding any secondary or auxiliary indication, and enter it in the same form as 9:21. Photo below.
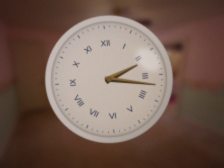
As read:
2:17
